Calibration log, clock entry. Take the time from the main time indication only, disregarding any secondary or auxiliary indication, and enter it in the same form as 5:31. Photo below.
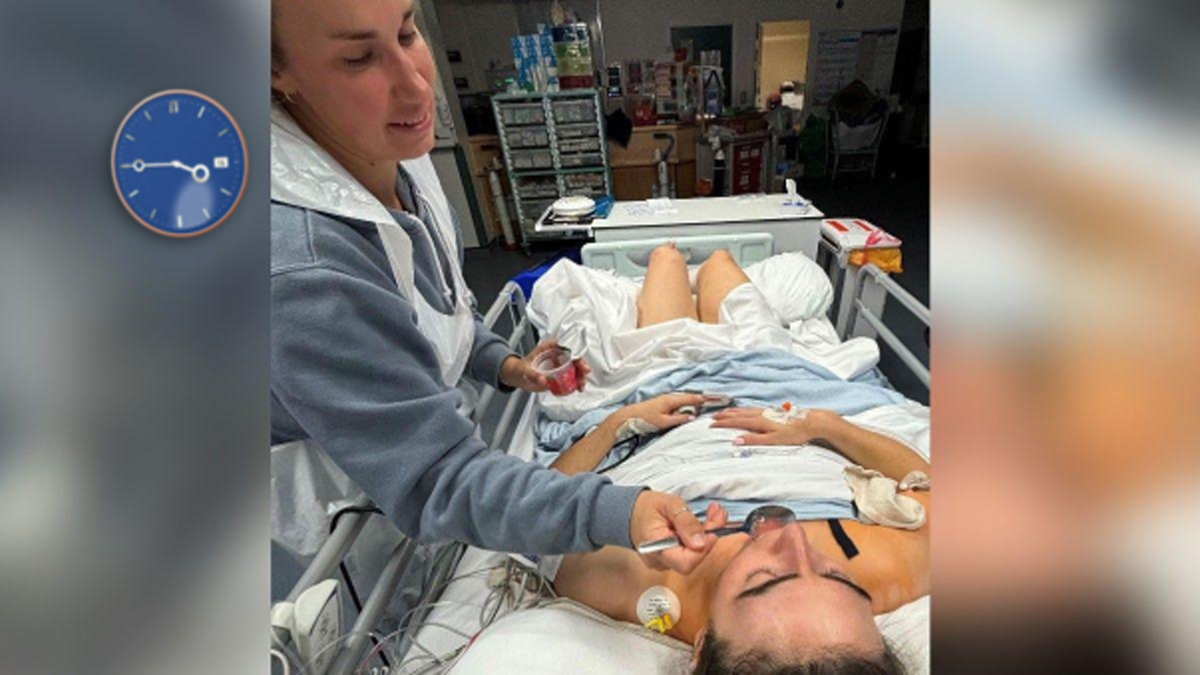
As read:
3:45
